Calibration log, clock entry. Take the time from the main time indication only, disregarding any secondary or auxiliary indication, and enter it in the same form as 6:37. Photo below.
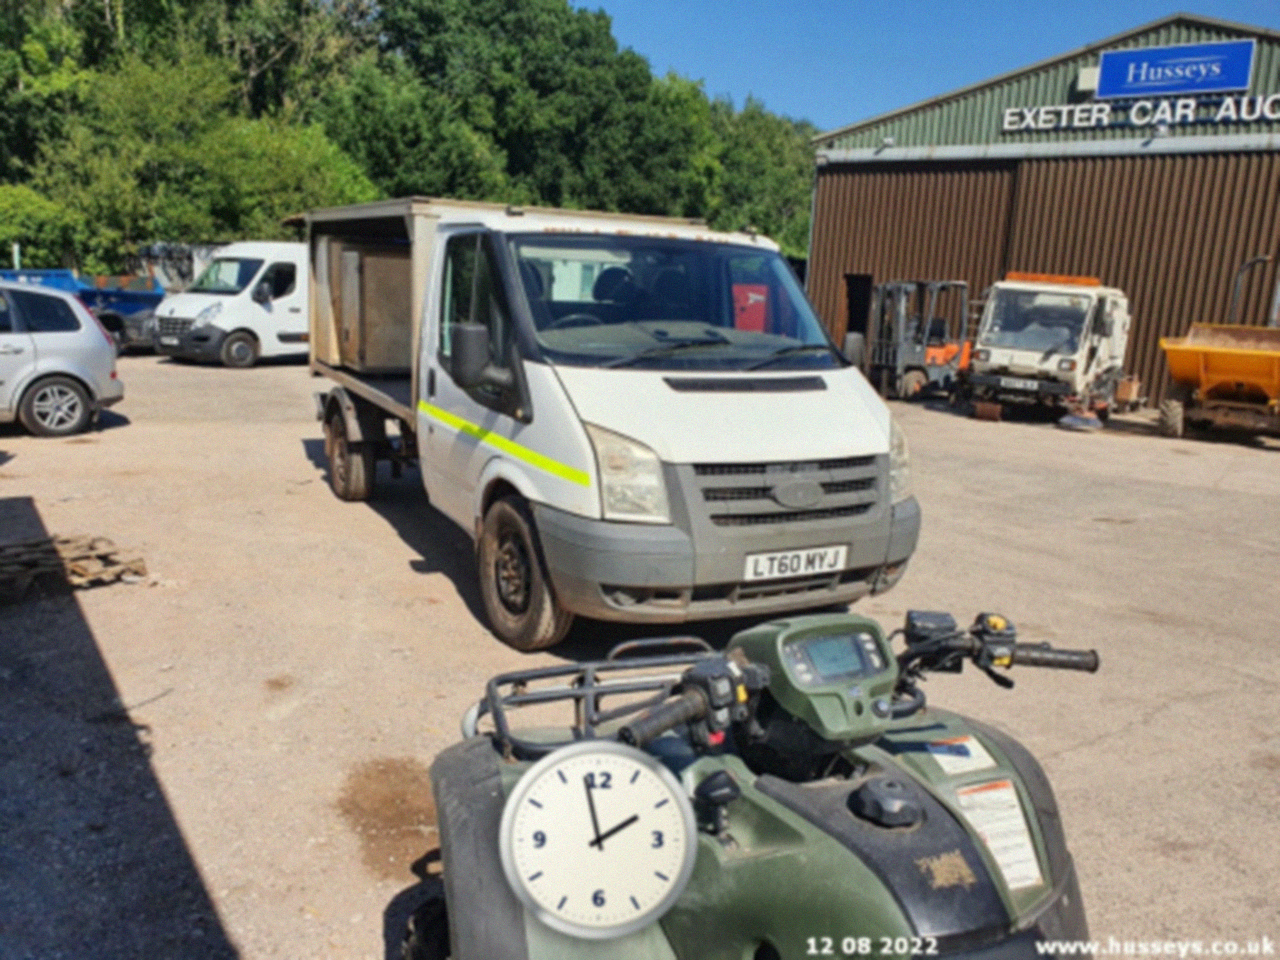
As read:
1:58
